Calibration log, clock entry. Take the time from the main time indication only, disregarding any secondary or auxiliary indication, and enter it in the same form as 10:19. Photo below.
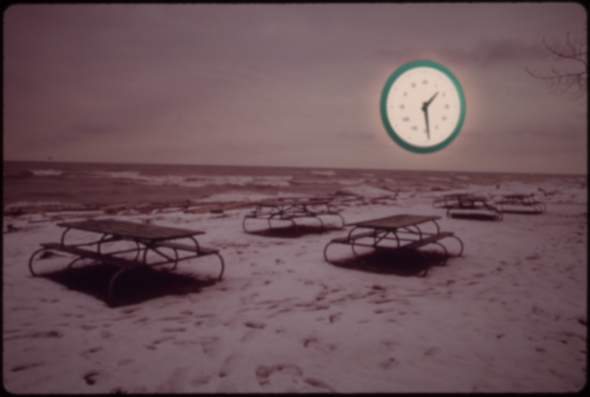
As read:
1:29
